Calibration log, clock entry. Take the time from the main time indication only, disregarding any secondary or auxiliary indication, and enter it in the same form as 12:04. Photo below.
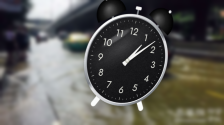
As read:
1:08
